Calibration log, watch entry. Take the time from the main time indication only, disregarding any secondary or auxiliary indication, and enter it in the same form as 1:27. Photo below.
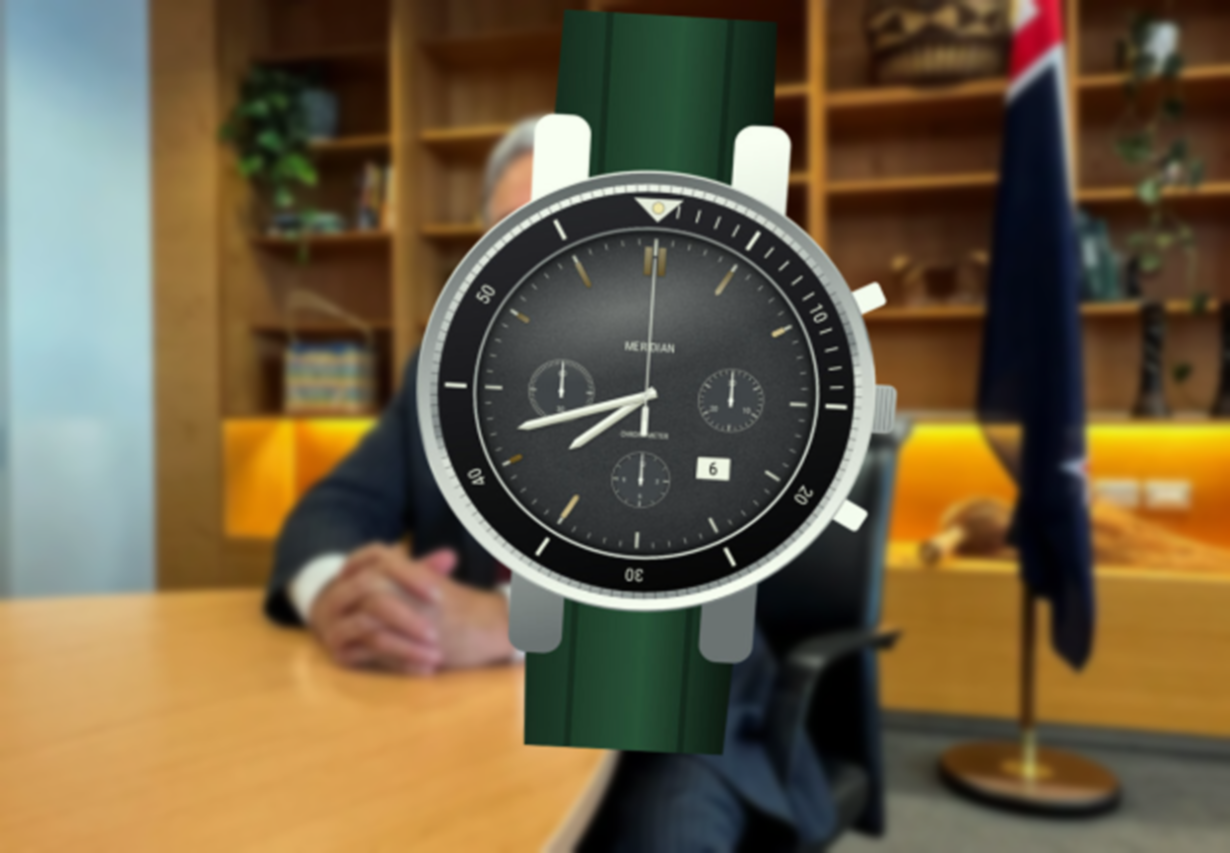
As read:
7:42
